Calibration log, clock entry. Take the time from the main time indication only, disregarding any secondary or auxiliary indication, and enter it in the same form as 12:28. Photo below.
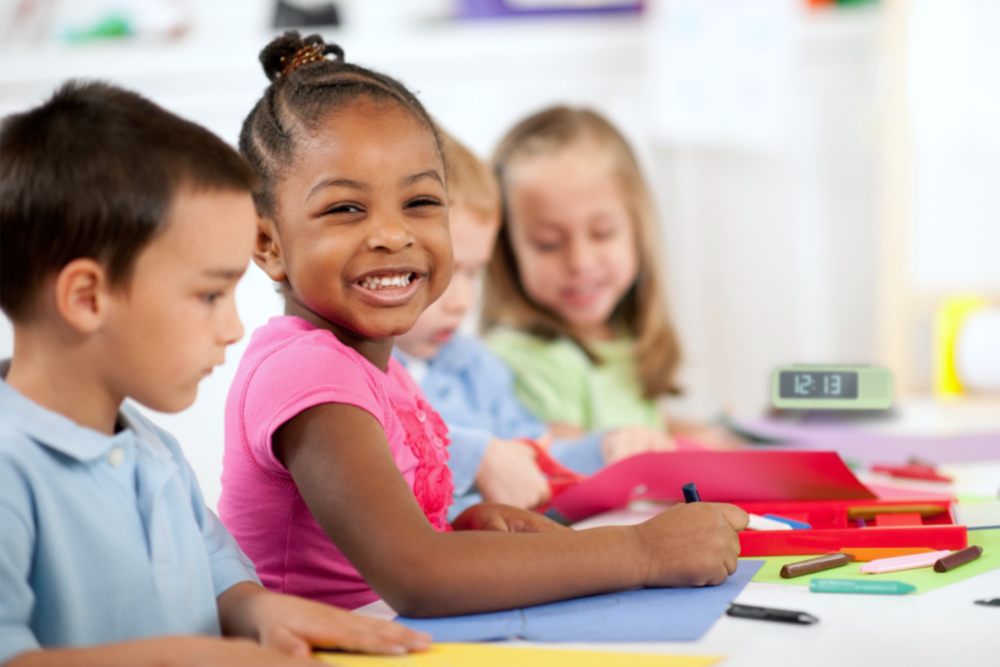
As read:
12:13
